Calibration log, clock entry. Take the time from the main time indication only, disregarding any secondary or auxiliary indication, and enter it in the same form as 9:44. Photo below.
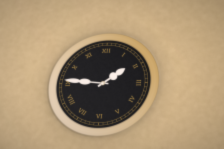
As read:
1:46
